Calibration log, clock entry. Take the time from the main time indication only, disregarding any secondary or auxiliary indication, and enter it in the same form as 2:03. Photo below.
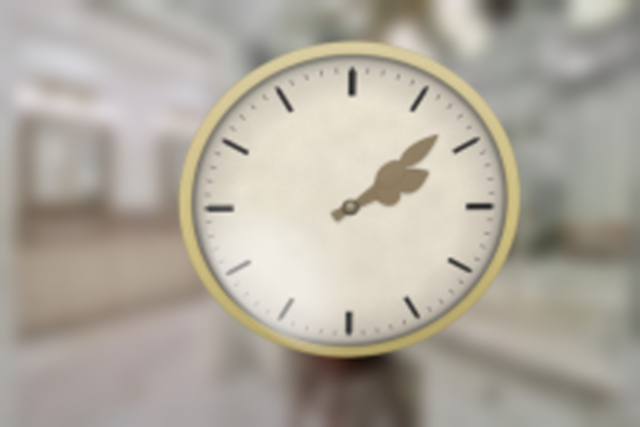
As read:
2:08
